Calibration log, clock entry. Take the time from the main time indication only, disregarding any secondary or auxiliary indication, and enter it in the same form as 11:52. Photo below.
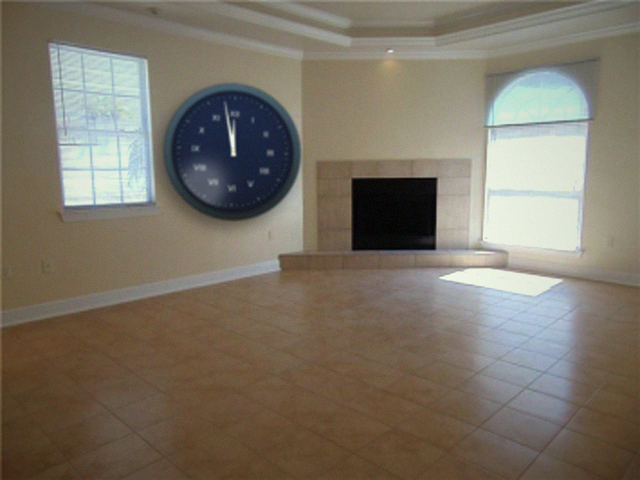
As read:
11:58
